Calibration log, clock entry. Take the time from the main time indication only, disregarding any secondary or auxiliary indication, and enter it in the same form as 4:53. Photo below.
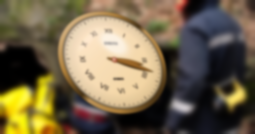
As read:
3:18
